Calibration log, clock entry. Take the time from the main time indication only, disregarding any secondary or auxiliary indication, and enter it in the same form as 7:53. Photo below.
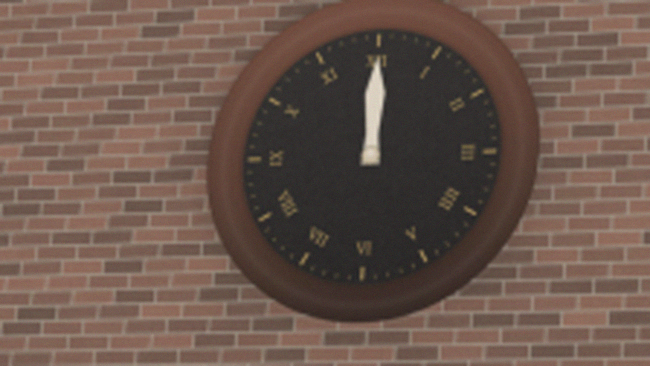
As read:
12:00
